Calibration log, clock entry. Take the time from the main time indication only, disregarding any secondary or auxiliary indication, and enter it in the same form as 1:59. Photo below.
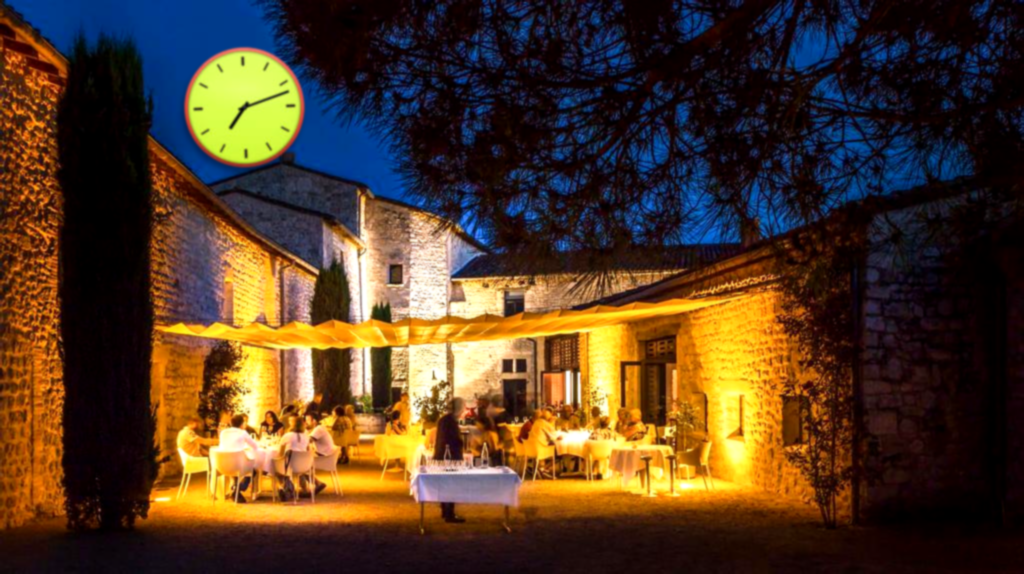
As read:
7:12
